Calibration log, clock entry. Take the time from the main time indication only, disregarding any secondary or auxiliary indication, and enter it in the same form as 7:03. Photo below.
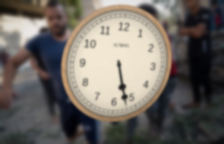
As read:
5:27
